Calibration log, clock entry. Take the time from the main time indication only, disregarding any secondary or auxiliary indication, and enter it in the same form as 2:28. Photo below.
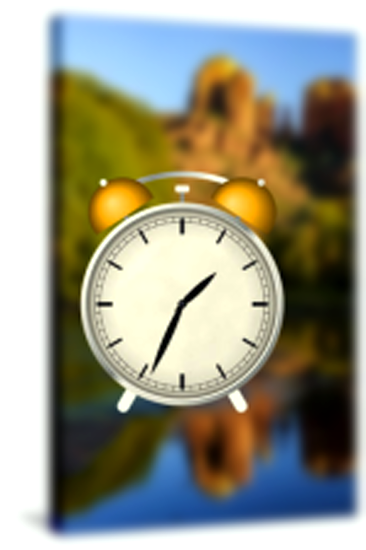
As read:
1:34
